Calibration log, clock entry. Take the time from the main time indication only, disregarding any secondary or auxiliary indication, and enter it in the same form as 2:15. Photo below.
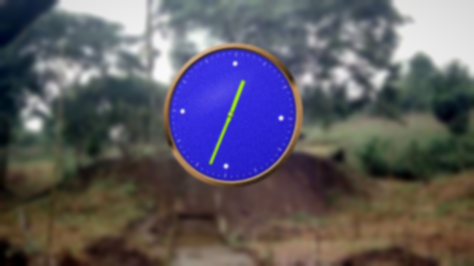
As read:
12:33
